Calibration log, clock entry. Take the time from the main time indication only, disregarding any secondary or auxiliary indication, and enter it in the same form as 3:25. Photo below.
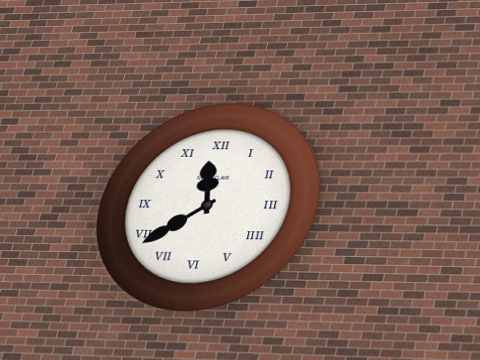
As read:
11:39
